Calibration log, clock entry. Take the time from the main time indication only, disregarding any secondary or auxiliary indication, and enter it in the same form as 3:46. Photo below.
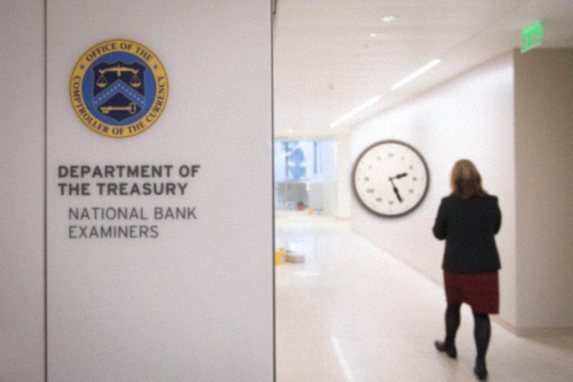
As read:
2:26
